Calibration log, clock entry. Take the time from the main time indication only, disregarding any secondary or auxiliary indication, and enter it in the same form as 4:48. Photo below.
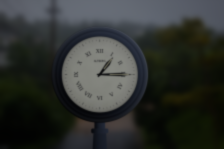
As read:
1:15
